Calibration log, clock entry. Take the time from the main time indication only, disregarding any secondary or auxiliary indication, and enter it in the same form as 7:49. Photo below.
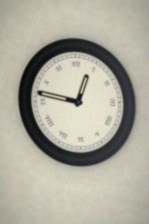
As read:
12:47
